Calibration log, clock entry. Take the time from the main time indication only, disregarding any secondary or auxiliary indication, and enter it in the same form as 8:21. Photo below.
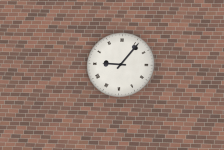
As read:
9:06
